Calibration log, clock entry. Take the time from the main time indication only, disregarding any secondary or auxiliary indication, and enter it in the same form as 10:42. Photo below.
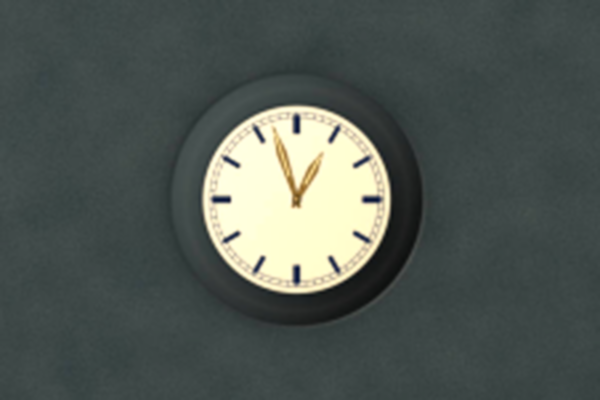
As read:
12:57
